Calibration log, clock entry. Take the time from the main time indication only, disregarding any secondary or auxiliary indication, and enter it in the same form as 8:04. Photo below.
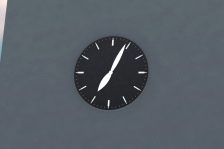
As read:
7:04
